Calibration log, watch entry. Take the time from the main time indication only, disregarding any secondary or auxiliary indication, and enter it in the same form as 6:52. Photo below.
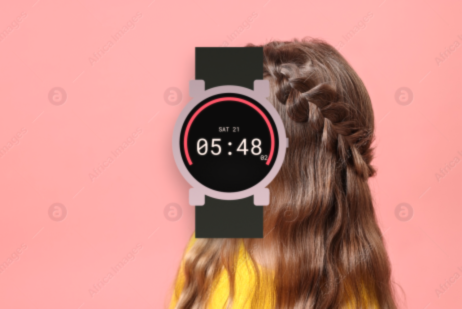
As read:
5:48
